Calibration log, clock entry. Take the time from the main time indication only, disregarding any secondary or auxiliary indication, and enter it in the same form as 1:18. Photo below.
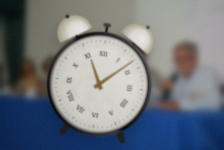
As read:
11:08
